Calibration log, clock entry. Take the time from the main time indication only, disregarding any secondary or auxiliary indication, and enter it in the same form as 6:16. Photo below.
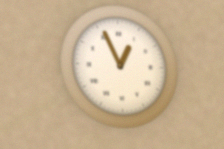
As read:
12:56
